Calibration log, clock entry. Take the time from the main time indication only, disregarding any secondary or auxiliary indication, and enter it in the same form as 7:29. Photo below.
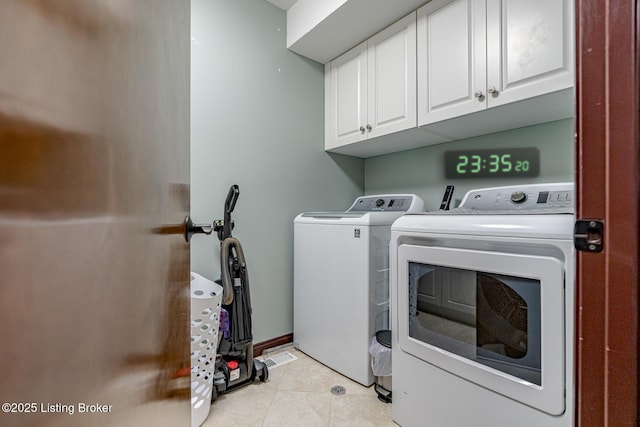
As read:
23:35
